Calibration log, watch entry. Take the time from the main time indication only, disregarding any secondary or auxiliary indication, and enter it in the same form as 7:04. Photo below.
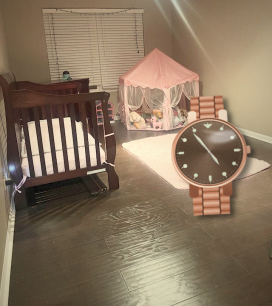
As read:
4:54
